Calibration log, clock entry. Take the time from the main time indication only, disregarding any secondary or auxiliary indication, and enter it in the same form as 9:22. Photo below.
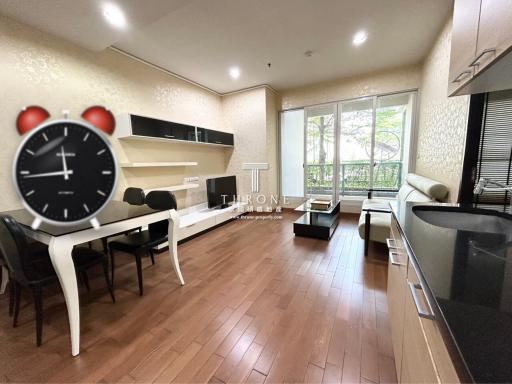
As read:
11:44
